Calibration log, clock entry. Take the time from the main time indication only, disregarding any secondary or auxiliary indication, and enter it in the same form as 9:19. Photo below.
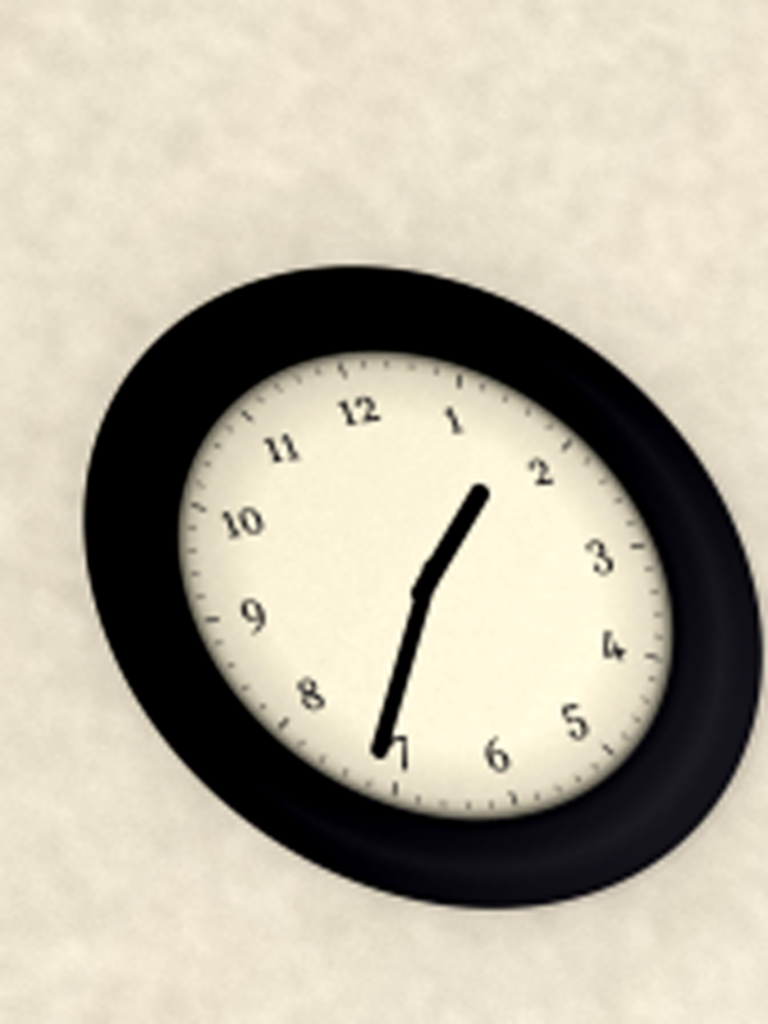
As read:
1:36
